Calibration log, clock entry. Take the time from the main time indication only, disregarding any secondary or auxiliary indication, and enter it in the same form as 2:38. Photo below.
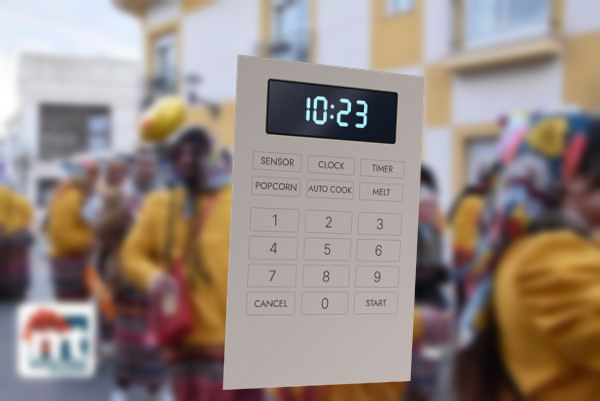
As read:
10:23
